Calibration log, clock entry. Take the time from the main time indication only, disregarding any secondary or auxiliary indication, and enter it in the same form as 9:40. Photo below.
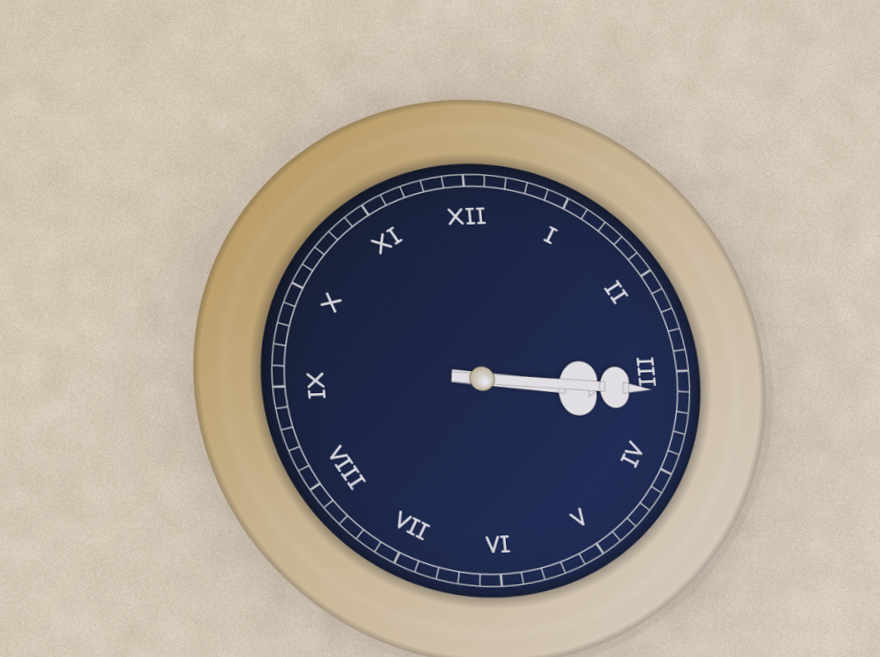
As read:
3:16
